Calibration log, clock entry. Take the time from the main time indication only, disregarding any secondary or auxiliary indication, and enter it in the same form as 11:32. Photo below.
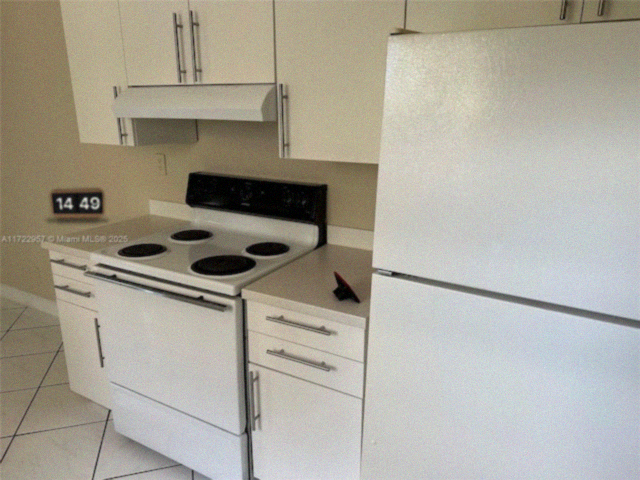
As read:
14:49
